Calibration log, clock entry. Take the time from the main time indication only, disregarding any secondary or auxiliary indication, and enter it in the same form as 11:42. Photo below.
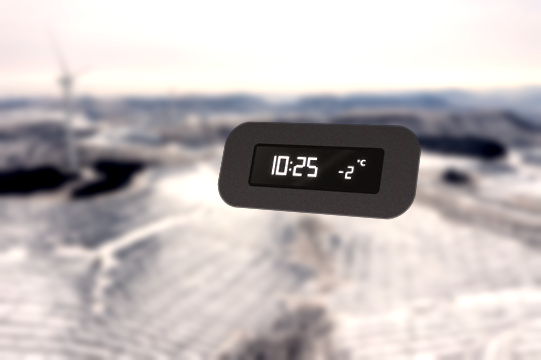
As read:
10:25
